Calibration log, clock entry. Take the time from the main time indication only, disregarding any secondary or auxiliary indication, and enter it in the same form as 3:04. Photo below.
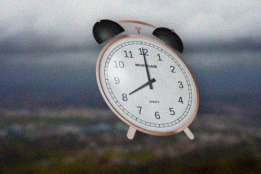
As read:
8:00
